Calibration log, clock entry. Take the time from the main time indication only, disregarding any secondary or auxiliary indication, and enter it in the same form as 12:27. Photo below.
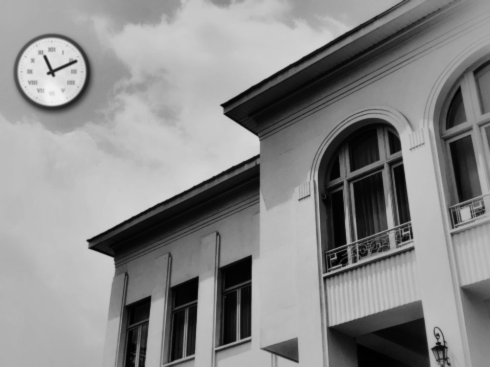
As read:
11:11
